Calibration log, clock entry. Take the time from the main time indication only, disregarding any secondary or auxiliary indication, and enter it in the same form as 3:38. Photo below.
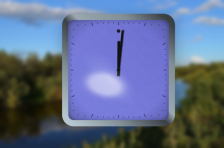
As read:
12:01
